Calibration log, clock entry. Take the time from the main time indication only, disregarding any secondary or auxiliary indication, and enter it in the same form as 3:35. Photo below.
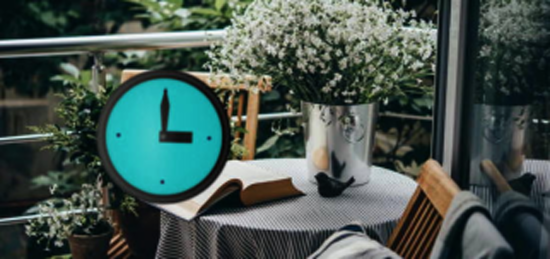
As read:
3:00
